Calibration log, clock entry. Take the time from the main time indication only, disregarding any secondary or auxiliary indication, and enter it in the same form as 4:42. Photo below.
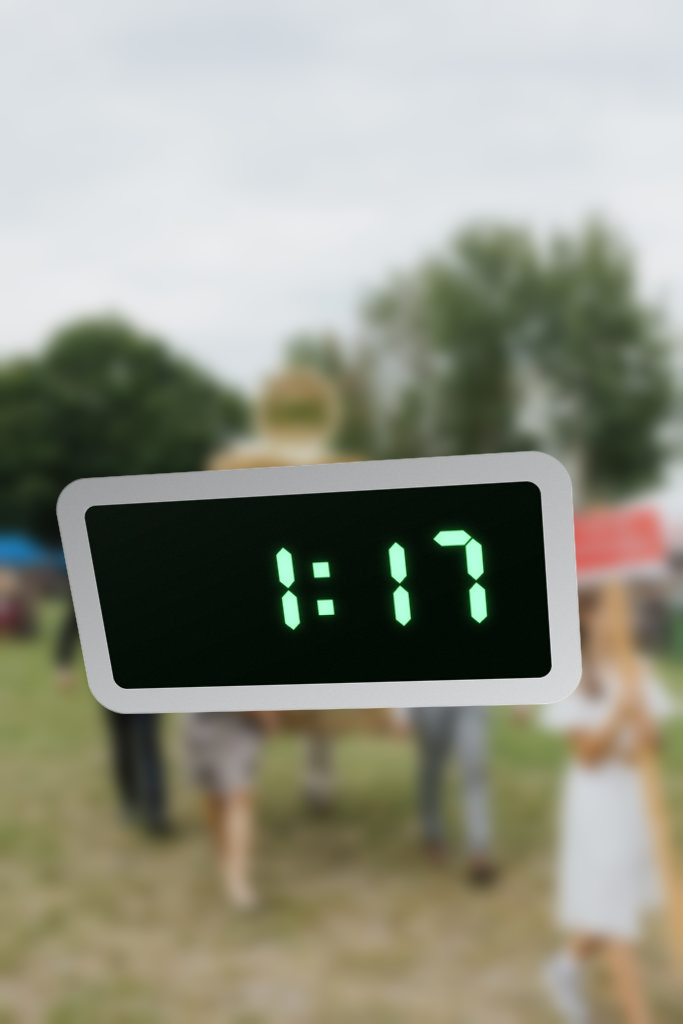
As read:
1:17
